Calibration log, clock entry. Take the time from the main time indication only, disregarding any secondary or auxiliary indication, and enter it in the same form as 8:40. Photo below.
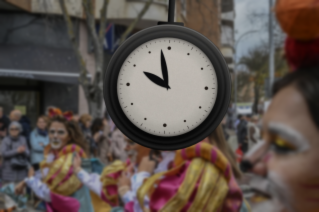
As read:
9:58
